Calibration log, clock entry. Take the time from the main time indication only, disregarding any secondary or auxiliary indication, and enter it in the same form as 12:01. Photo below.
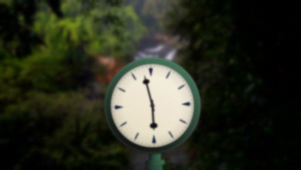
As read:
5:58
